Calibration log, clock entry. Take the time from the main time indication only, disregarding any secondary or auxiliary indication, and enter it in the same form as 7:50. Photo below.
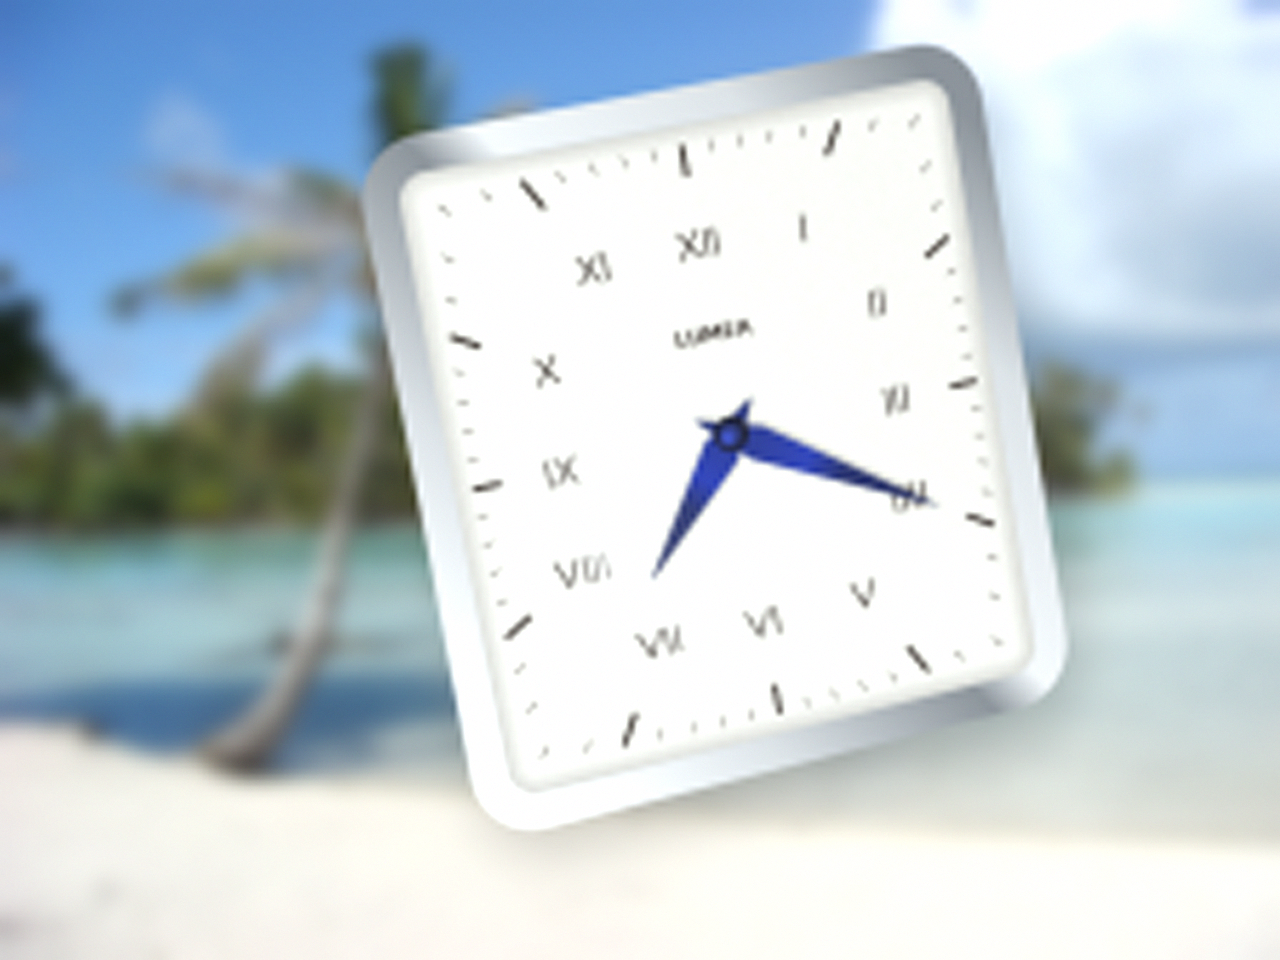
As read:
7:20
